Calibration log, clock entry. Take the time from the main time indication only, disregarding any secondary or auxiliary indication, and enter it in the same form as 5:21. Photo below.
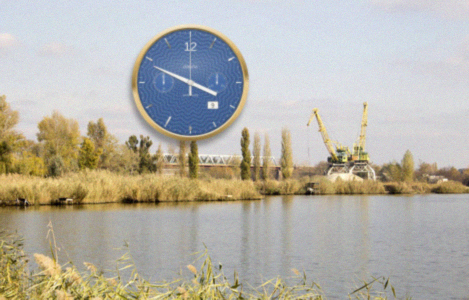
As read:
3:49
